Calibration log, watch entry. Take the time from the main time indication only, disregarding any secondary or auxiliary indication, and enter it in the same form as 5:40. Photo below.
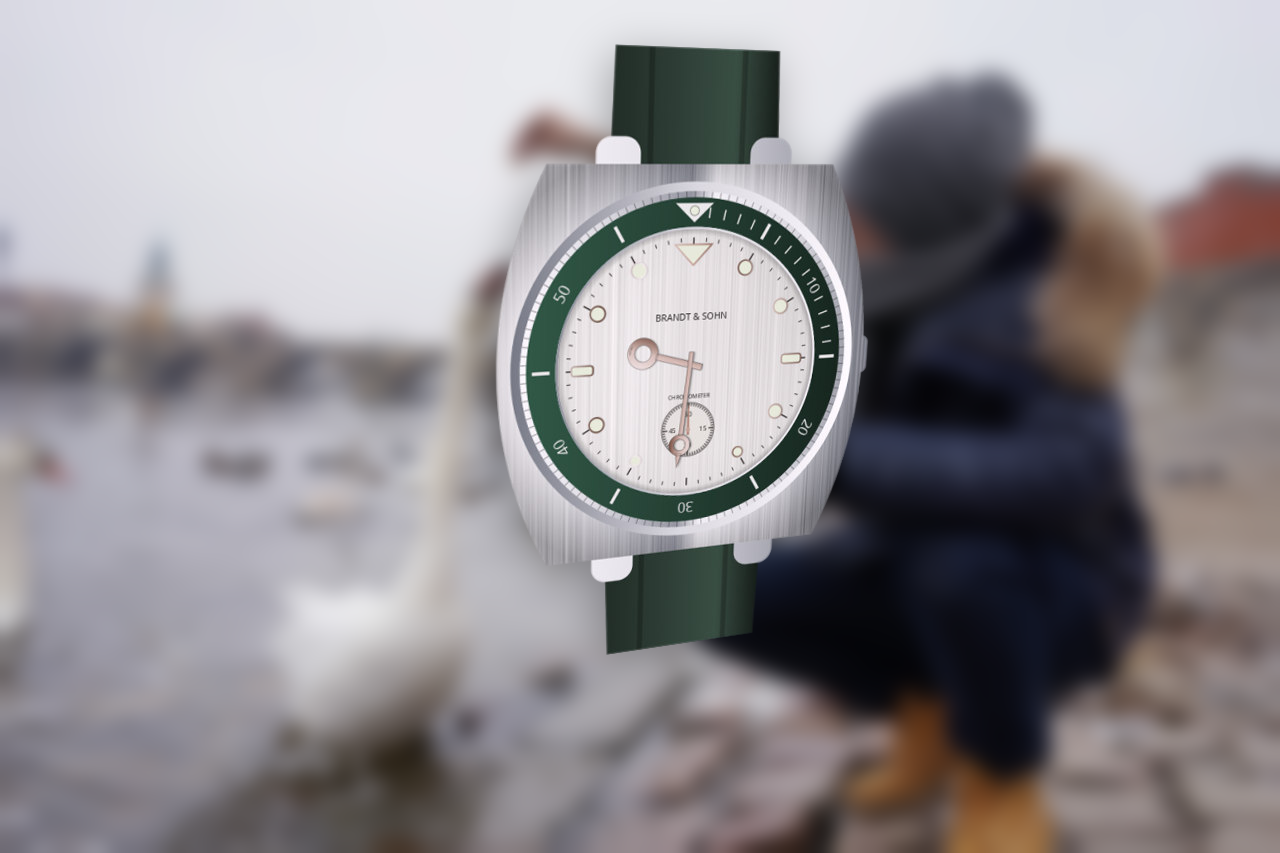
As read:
9:31
